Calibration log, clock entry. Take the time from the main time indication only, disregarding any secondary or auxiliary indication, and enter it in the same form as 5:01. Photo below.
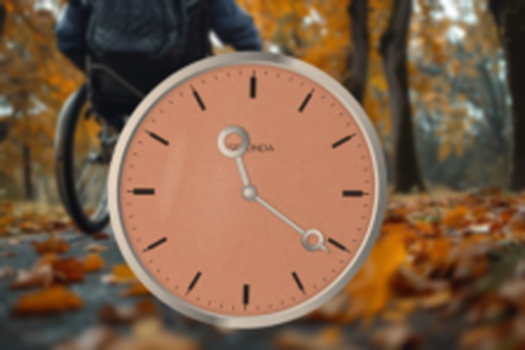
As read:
11:21
